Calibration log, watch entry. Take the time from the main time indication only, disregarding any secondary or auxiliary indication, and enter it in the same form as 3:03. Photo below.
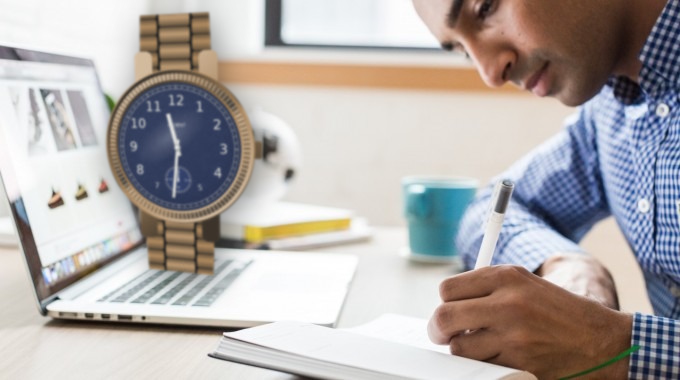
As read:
11:31
